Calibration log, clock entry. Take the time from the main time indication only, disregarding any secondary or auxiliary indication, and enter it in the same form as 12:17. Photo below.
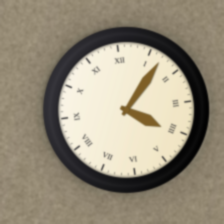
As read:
4:07
